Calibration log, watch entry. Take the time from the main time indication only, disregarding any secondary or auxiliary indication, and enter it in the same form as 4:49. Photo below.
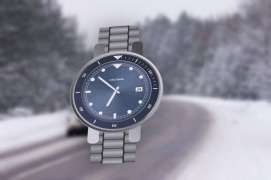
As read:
6:52
